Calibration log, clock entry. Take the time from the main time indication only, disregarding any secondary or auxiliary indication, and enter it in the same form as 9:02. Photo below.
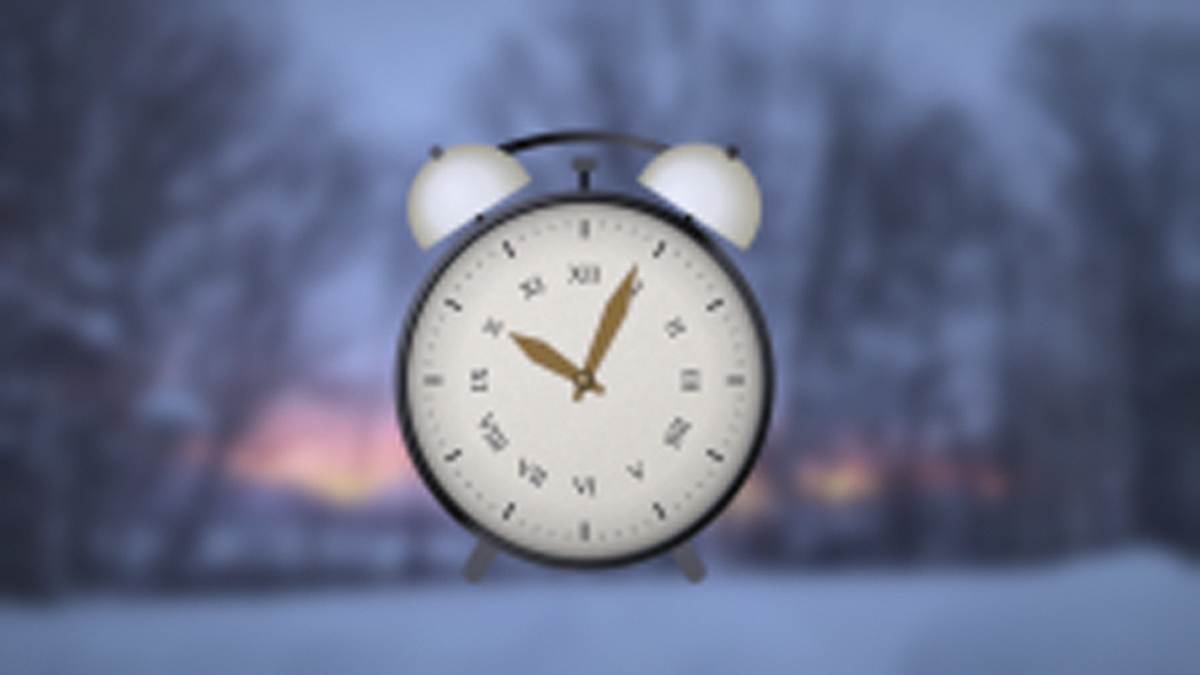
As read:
10:04
